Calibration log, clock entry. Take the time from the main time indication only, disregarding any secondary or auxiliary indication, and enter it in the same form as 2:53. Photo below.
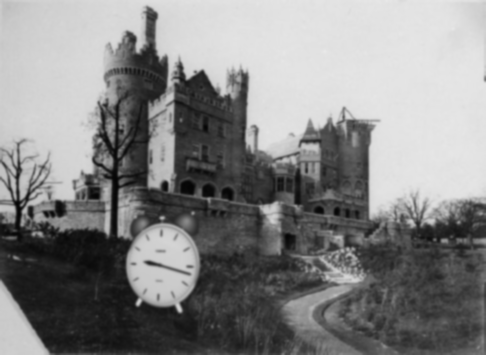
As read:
9:17
